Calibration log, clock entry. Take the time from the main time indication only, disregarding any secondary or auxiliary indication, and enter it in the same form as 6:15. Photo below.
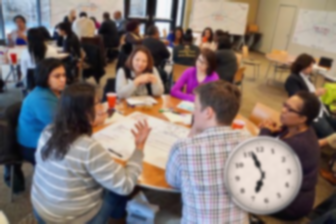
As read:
6:57
